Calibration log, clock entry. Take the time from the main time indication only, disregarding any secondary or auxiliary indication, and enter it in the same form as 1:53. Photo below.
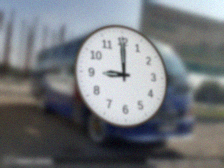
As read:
9:00
